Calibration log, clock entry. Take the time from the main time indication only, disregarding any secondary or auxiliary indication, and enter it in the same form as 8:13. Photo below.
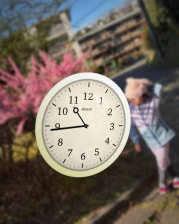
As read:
10:44
